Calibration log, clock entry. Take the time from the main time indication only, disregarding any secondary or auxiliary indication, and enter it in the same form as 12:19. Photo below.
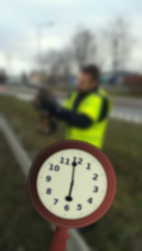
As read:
5:59
